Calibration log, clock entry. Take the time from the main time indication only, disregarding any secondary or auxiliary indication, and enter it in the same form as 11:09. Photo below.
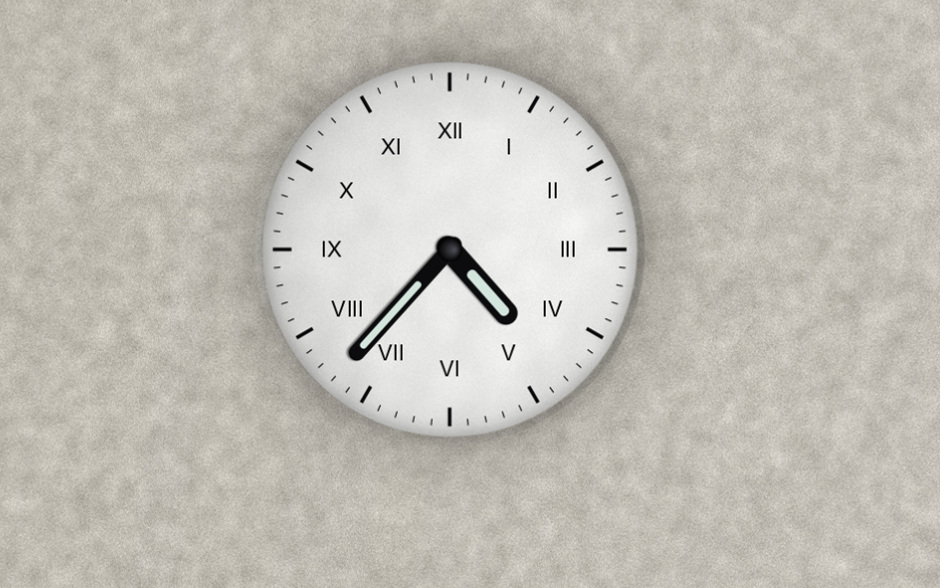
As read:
4:37
